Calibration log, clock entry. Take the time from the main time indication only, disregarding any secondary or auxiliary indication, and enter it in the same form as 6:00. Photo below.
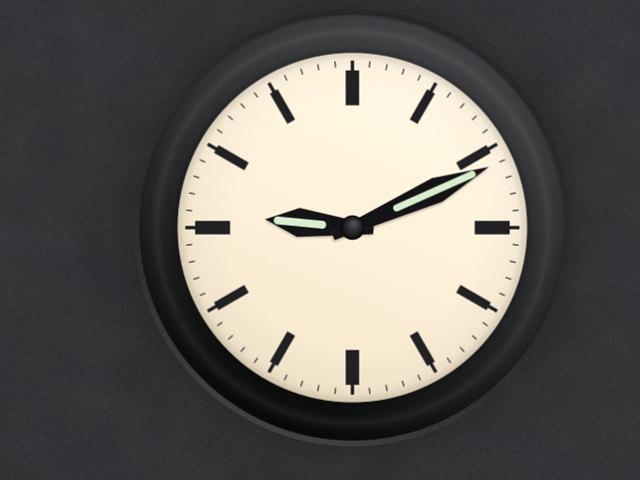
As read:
9:11
